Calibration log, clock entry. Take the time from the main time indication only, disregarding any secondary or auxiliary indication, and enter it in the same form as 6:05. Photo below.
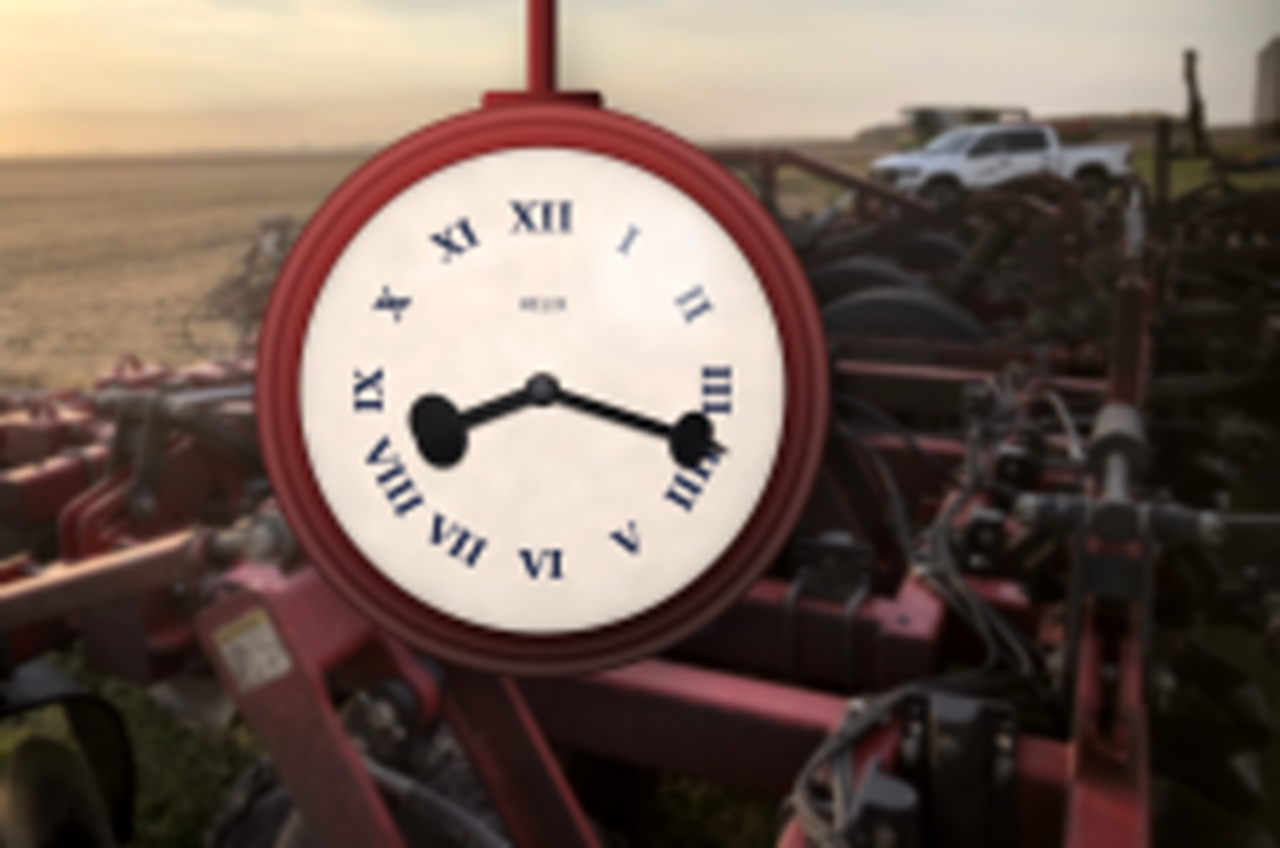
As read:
8:18
